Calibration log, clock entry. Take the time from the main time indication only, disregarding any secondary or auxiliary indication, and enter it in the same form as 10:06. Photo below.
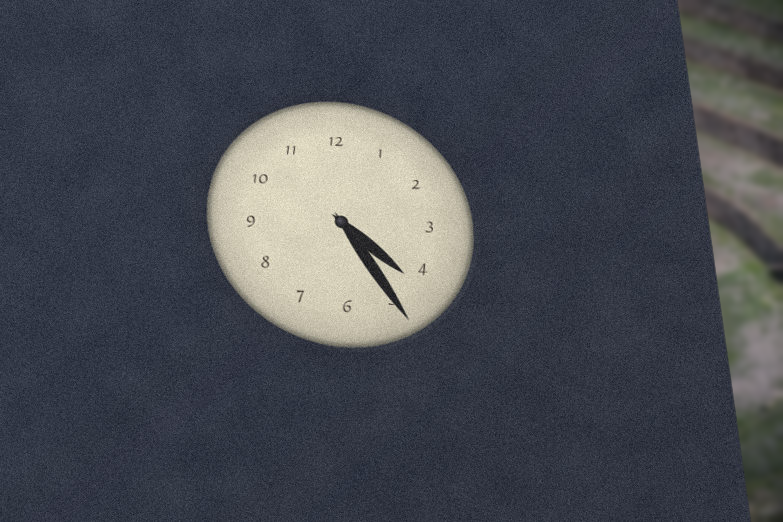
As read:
4:25
